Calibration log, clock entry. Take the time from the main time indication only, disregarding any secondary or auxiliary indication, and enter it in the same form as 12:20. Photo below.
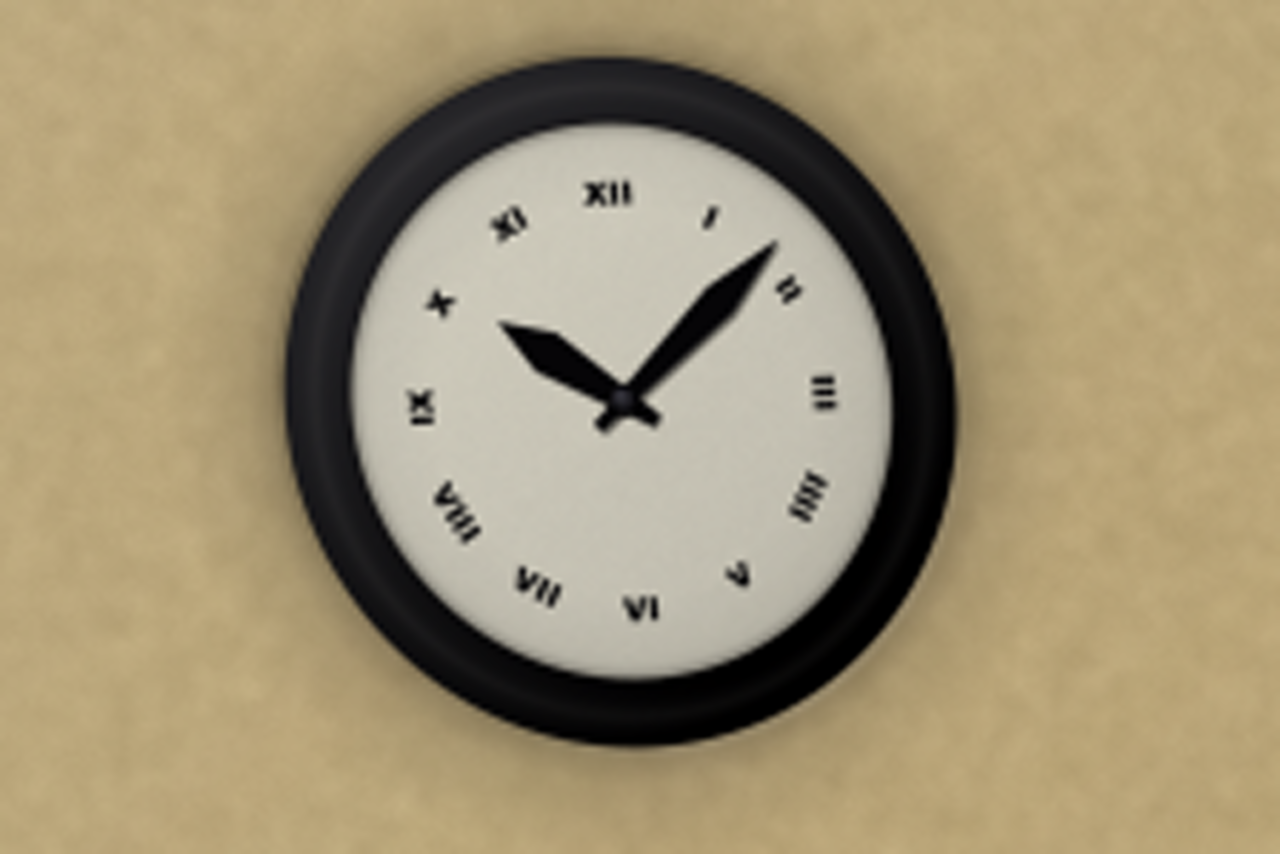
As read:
10:08
